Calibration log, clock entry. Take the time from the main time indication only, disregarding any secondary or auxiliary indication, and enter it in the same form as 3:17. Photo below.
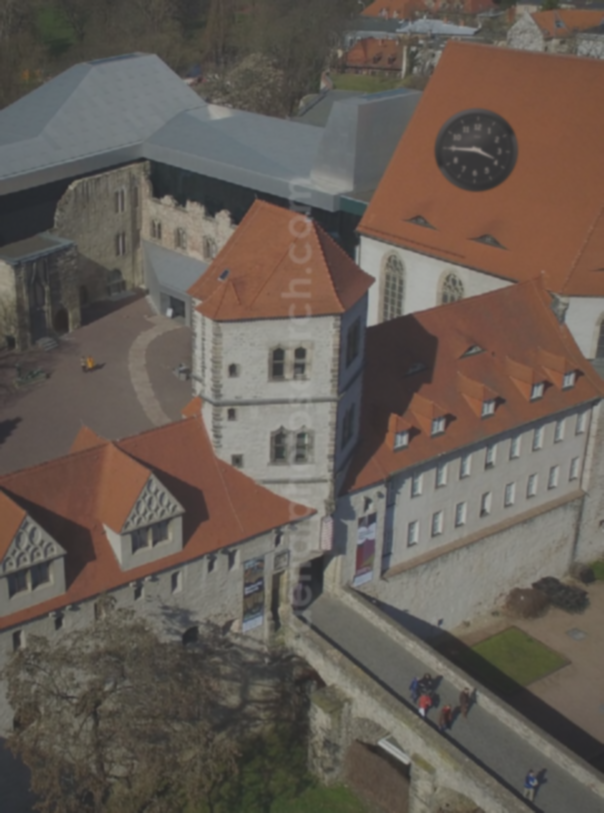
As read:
3:45
